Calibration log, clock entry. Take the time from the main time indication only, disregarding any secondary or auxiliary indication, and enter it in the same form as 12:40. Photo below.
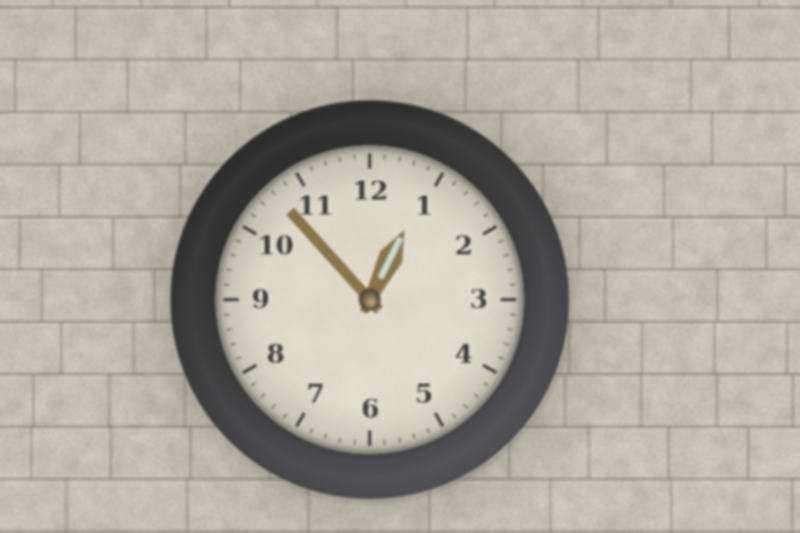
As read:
12:53
